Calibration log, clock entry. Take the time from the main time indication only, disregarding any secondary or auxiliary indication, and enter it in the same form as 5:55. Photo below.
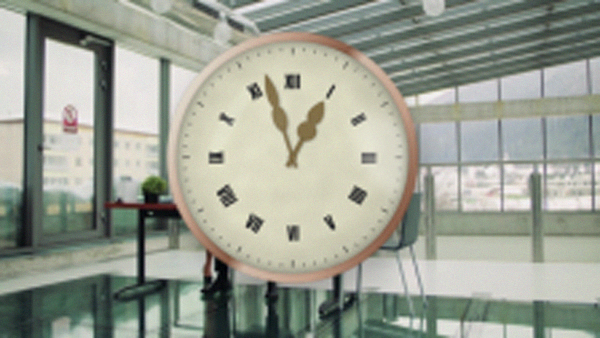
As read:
12:57
